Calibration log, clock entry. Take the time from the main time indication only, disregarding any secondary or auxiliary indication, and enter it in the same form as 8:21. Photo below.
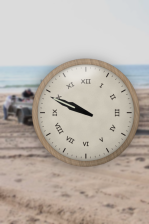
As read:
9:49
